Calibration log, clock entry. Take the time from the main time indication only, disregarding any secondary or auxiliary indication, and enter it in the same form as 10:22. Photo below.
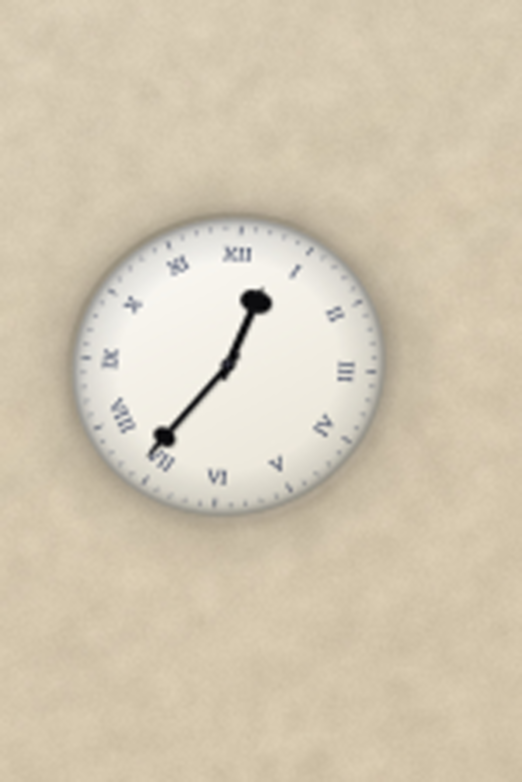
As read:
12:36
